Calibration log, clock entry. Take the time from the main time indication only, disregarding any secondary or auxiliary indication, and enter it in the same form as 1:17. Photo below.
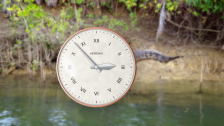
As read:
2:53
